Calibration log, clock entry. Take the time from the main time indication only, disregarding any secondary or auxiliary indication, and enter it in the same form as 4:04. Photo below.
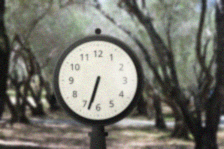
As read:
6:33
